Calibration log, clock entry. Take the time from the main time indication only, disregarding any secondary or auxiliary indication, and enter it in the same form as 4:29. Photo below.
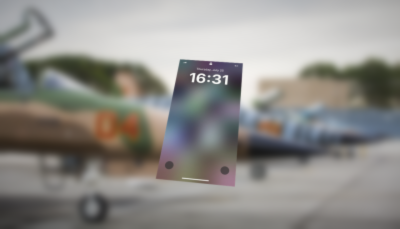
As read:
16:31
